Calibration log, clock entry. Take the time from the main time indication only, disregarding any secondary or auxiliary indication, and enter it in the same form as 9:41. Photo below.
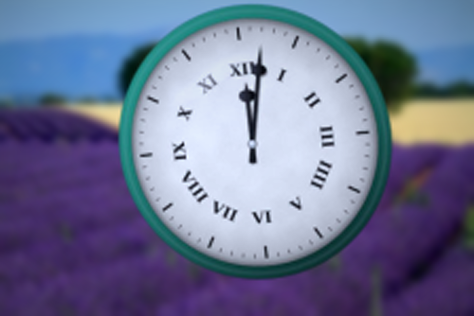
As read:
12:02
